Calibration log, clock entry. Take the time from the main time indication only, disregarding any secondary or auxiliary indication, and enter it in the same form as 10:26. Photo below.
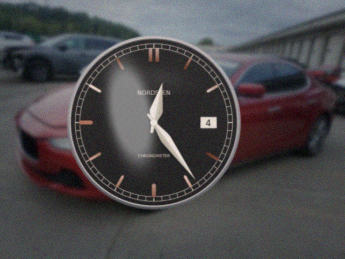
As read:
12:24
